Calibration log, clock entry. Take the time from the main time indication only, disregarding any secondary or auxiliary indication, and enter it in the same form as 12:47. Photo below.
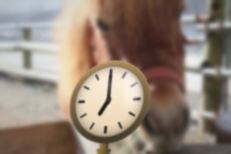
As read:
7:00
